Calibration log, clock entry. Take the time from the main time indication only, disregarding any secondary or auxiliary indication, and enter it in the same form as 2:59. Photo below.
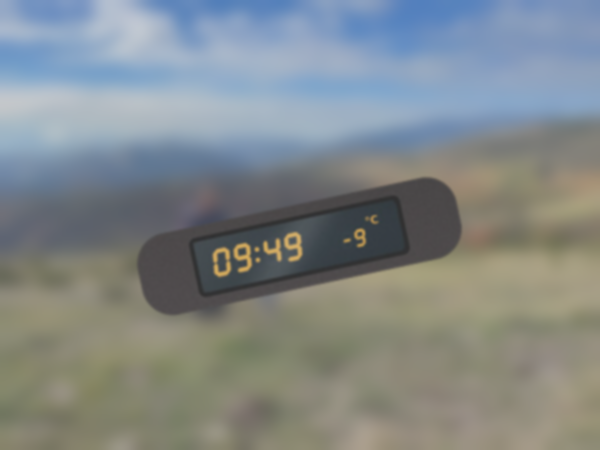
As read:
9:49
